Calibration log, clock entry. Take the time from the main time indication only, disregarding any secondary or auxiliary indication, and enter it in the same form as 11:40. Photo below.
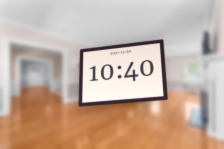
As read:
10:40
